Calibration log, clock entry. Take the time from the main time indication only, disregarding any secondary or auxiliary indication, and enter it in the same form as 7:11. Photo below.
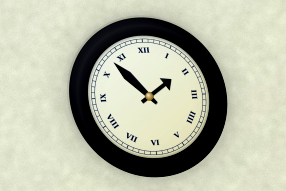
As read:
1:53
